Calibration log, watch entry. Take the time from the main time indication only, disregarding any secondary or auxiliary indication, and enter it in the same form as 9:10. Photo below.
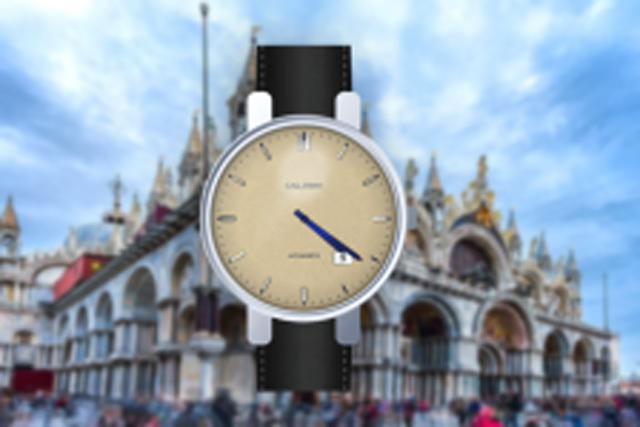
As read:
4:21
